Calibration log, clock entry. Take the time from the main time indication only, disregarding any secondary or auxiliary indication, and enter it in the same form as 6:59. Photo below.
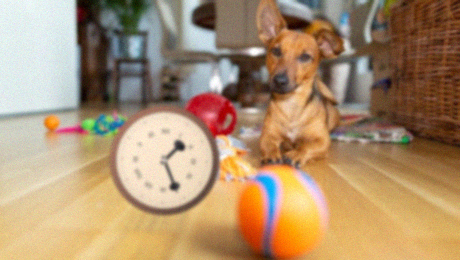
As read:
1:26
